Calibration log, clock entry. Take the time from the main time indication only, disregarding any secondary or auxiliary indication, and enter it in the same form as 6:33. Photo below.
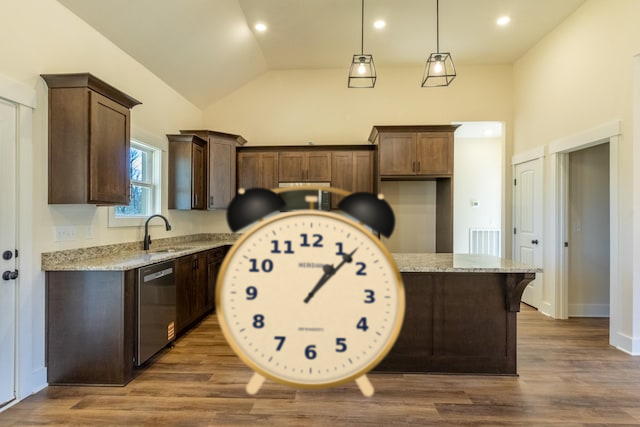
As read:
1:07
